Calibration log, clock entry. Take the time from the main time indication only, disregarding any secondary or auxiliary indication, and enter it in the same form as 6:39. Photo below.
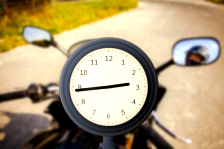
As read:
2:44
